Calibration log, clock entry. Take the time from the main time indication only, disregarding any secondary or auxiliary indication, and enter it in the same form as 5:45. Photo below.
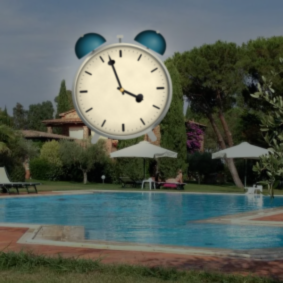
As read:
3:57
